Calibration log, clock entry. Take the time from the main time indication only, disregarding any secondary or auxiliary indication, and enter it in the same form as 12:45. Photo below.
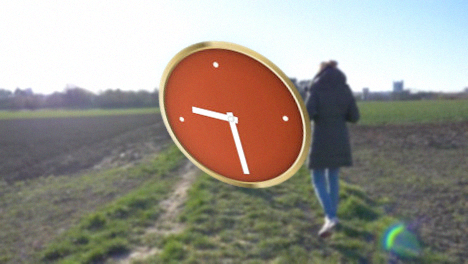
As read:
9:30
